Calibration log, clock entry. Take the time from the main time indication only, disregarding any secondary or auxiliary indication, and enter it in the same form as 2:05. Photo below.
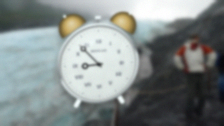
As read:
8:53
